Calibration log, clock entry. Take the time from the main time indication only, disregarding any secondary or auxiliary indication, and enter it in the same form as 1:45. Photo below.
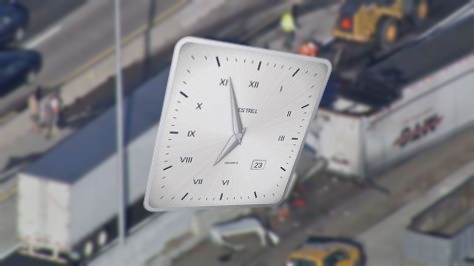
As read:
6:56
